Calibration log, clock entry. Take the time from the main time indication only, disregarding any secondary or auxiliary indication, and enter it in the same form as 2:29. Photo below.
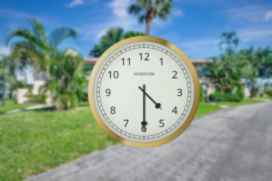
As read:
4:30
